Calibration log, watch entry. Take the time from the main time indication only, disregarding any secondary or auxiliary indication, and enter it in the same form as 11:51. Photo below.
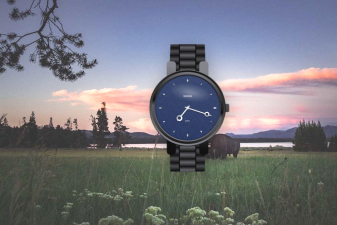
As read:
7:18
